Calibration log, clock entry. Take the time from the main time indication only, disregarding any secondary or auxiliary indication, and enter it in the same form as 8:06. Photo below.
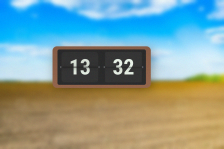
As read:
13:32
